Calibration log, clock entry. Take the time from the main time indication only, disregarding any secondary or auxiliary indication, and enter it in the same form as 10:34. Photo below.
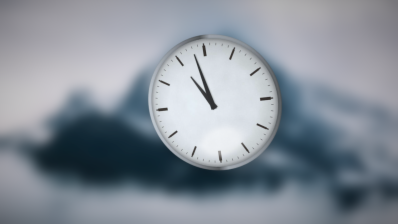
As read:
10:58
